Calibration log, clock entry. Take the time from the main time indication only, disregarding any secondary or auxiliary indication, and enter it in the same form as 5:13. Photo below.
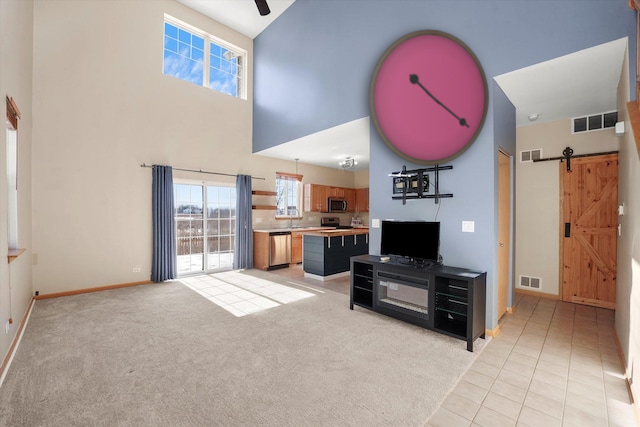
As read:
10:21
